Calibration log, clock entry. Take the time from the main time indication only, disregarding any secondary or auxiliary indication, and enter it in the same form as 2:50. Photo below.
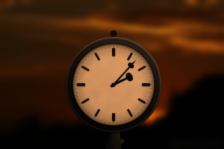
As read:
2:07
